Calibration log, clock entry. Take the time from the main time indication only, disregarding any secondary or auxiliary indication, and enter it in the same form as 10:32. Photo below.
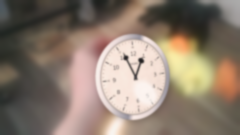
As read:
12:56
